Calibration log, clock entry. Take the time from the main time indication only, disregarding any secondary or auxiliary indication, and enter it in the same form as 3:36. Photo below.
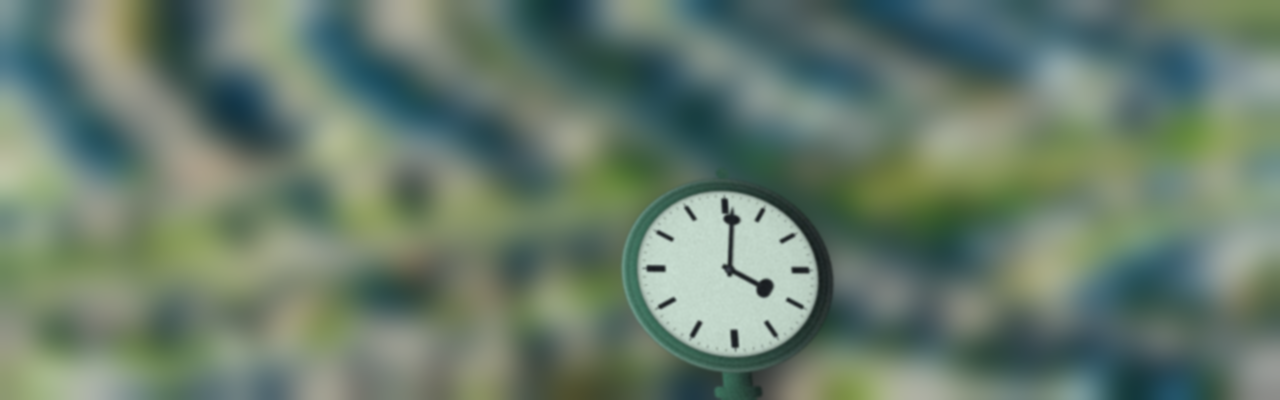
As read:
4:01
